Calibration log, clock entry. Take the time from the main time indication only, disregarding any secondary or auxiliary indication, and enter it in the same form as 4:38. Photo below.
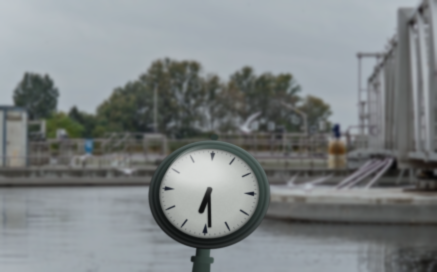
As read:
6:29
